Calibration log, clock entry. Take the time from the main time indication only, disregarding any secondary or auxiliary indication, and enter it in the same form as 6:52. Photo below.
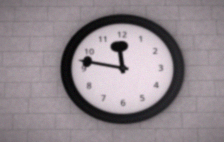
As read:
11:47
